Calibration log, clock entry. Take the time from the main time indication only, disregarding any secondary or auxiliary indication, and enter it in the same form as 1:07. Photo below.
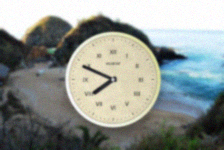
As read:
7:49
